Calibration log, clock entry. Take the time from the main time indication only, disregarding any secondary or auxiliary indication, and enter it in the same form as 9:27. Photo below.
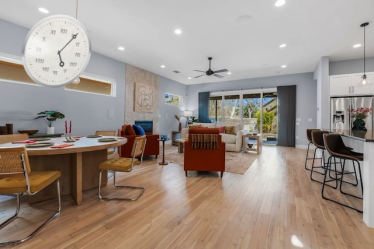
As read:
5:06
